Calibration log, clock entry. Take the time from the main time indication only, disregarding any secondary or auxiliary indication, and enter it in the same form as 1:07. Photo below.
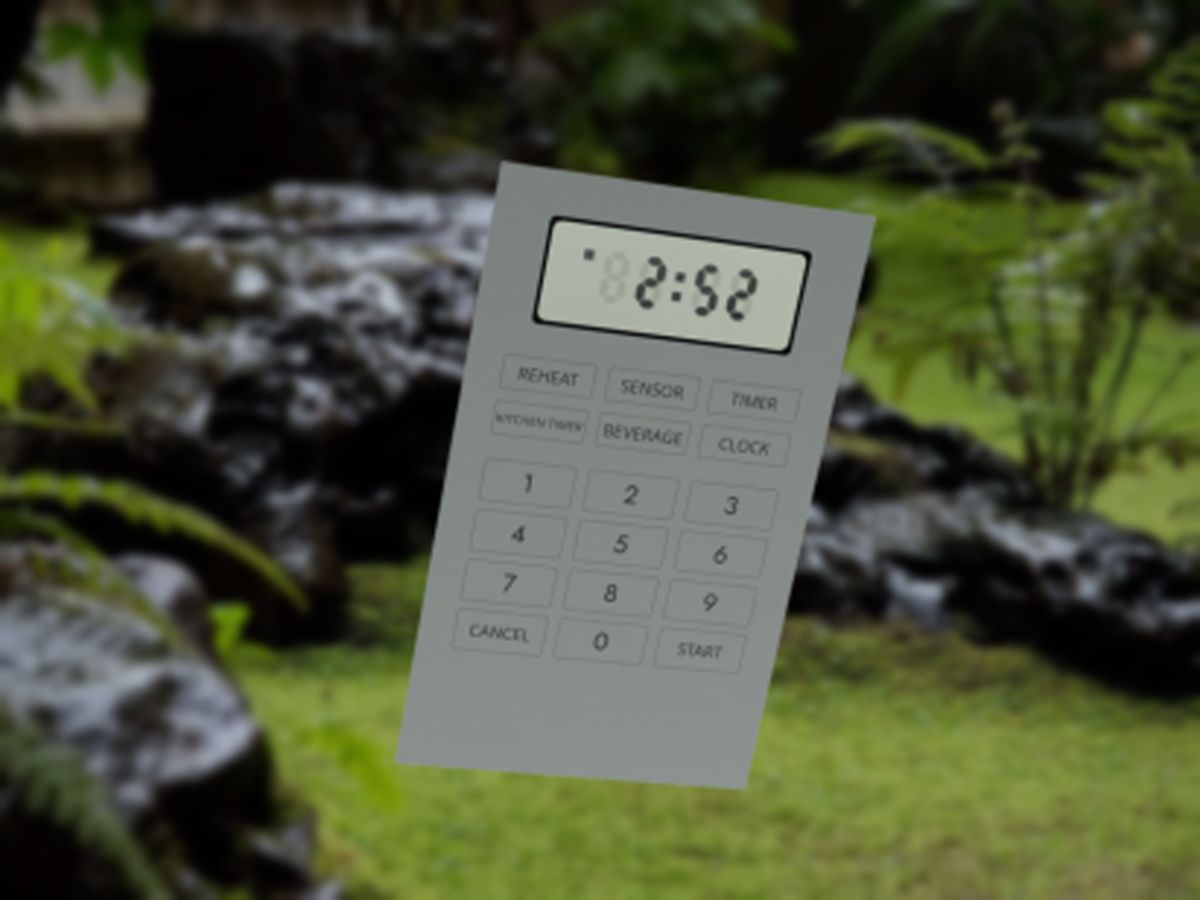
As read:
2:52
